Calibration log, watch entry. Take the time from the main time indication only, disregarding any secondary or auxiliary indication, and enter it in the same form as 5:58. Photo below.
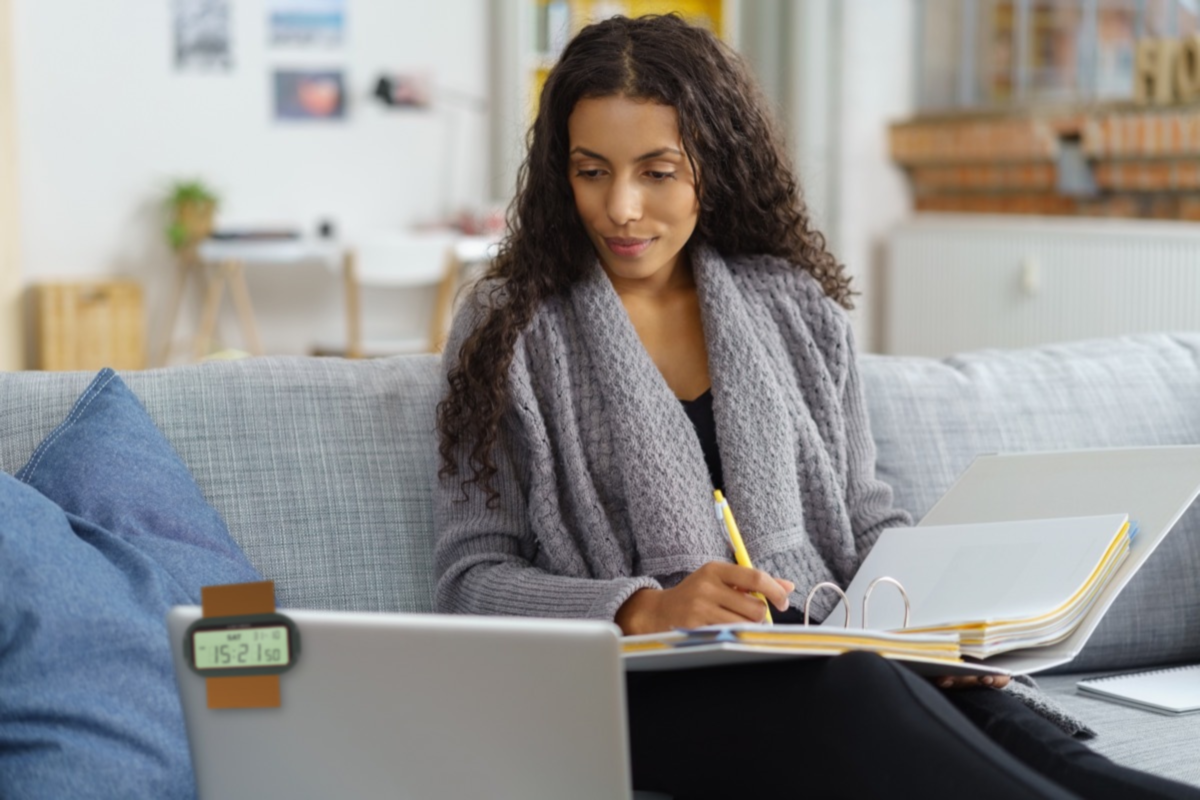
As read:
15:21
